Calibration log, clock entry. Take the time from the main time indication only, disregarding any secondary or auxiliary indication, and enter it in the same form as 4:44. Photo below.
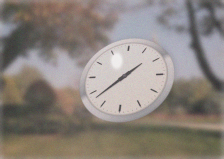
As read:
1:38
